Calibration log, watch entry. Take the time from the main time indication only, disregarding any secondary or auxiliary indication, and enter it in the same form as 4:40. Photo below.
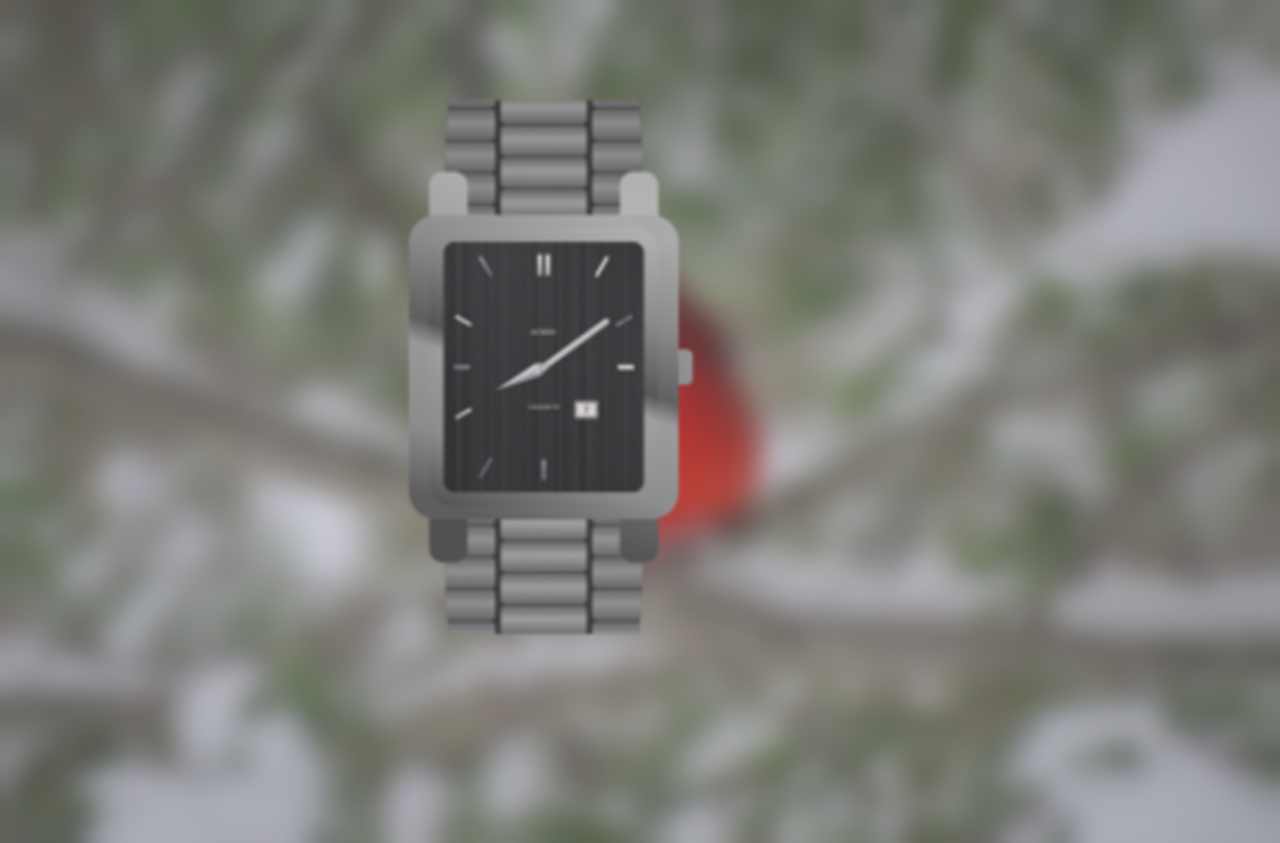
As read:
8:09
